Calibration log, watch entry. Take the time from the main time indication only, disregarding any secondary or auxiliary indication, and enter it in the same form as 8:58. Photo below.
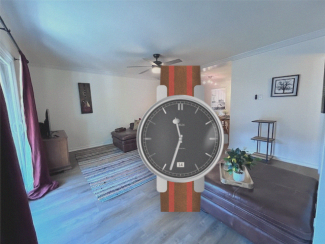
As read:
11:33
